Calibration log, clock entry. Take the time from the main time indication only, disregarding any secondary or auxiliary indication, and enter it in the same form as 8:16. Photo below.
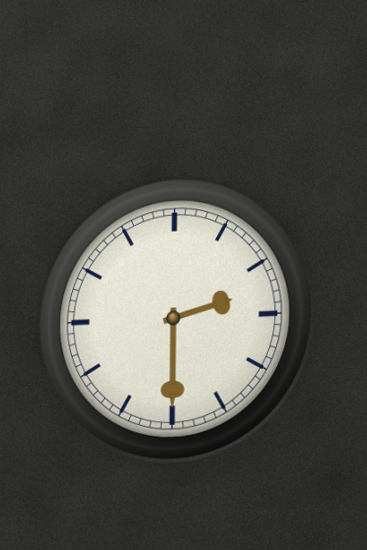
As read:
2:30
